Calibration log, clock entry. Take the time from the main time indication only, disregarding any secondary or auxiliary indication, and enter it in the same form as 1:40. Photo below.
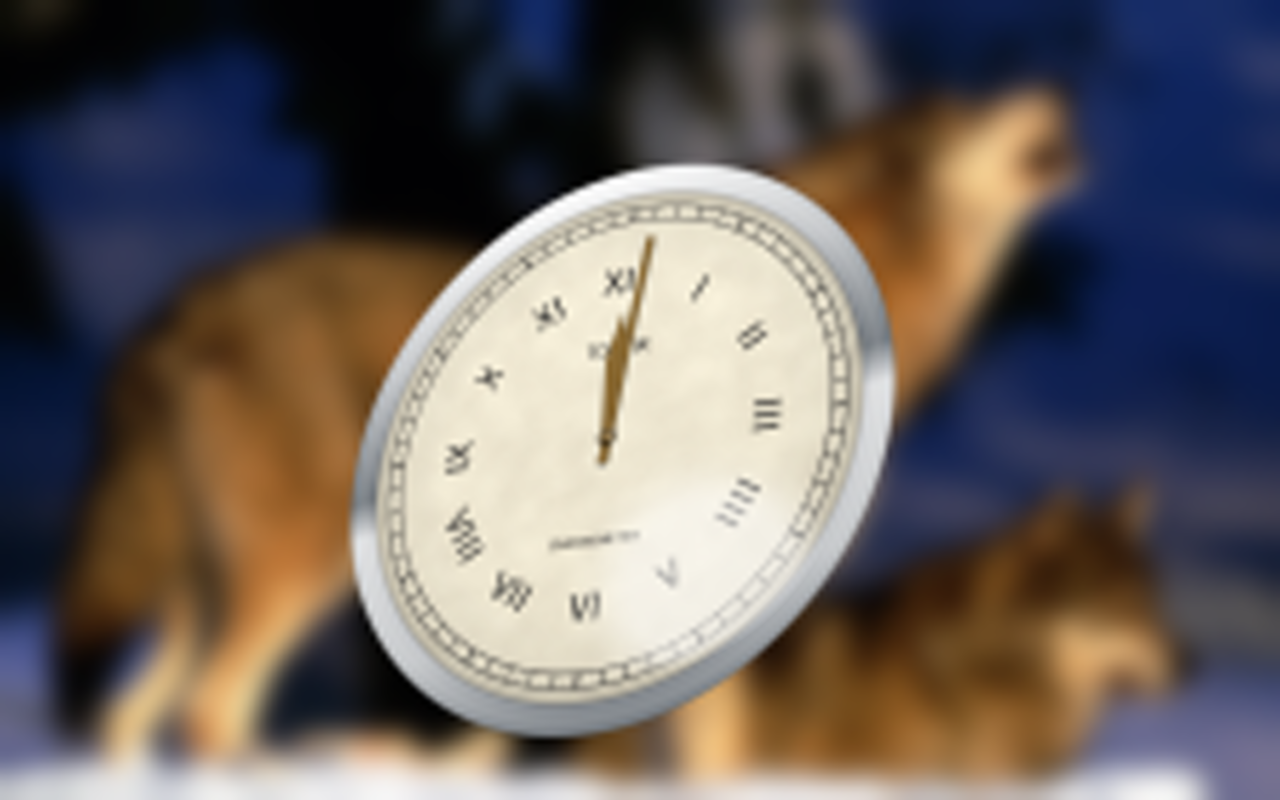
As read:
12:01
